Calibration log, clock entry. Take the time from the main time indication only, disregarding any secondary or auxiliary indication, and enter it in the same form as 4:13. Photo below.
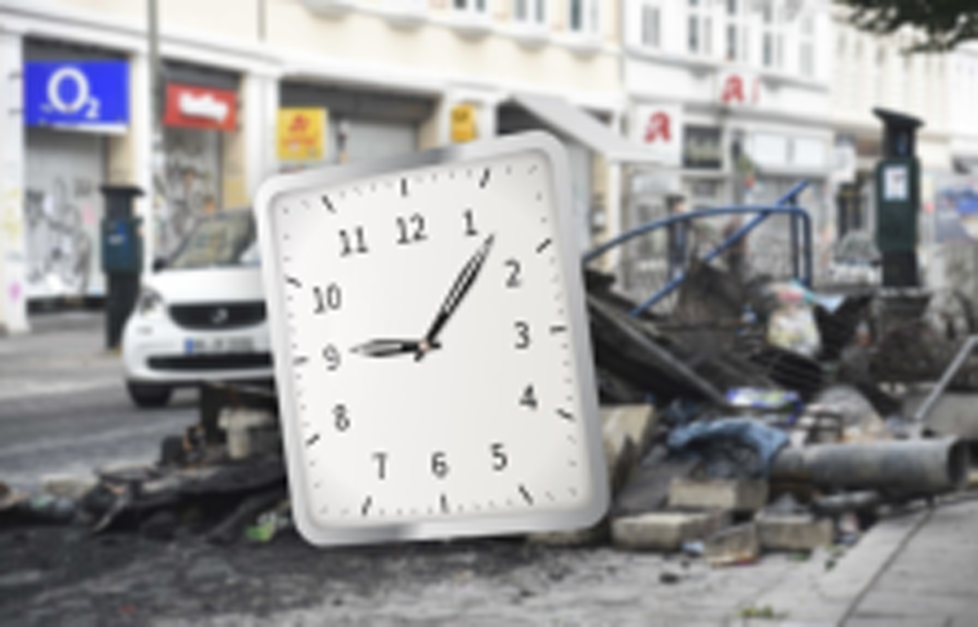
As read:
9:07
